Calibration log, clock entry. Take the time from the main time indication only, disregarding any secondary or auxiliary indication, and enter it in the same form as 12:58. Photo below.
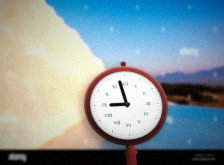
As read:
8:58
